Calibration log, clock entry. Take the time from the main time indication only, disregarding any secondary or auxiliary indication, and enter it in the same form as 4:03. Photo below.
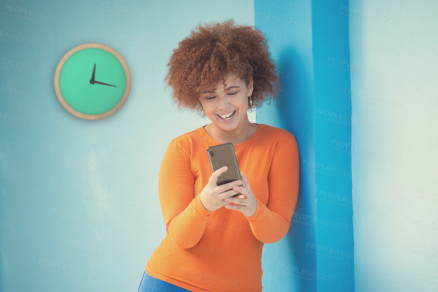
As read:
12:17
